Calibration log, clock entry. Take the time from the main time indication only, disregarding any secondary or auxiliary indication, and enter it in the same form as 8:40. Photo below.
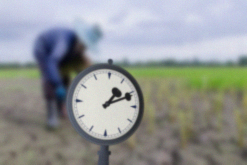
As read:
1:11
